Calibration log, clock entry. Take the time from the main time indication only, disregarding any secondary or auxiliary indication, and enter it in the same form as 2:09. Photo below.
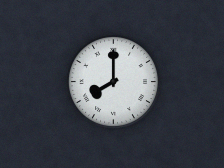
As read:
8:00
